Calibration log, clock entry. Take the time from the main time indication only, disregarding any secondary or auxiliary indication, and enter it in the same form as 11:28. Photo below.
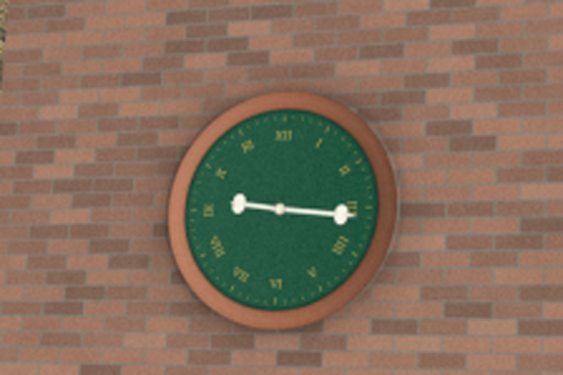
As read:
9:16
